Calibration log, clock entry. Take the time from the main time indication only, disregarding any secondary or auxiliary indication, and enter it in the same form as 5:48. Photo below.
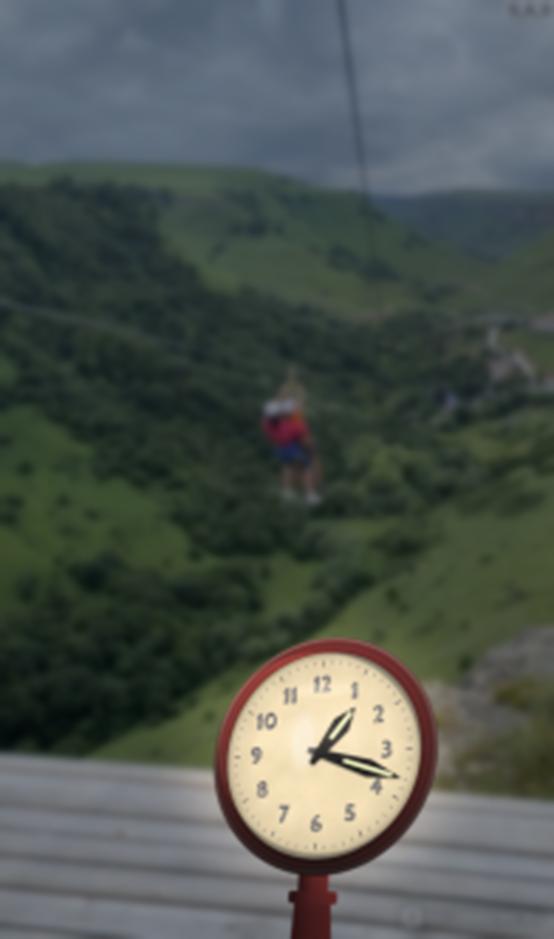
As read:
1:18
